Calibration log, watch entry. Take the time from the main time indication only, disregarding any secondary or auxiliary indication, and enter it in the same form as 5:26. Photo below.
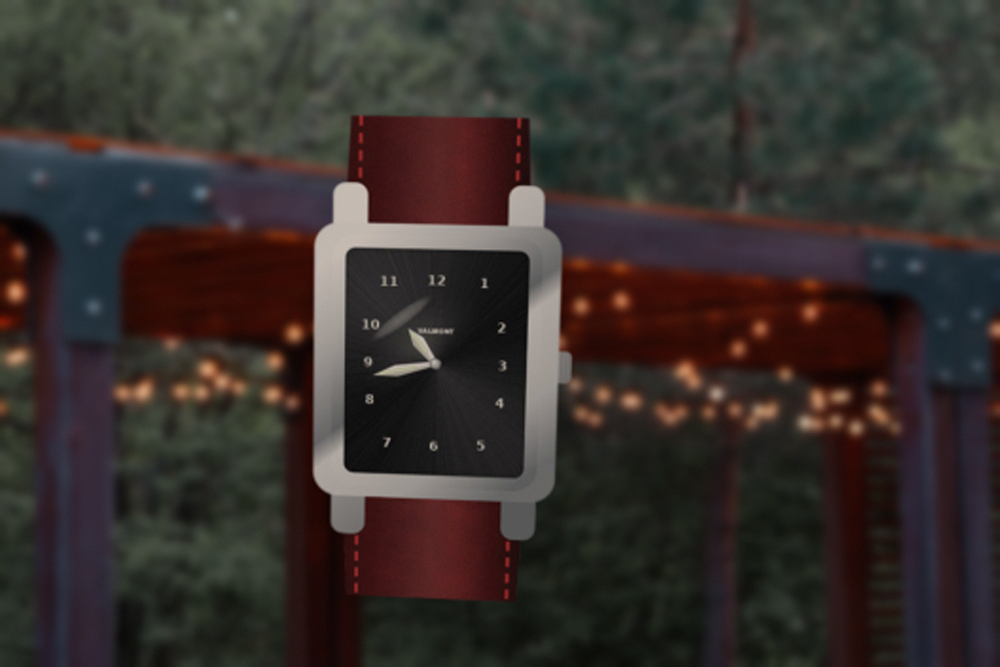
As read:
10:43
